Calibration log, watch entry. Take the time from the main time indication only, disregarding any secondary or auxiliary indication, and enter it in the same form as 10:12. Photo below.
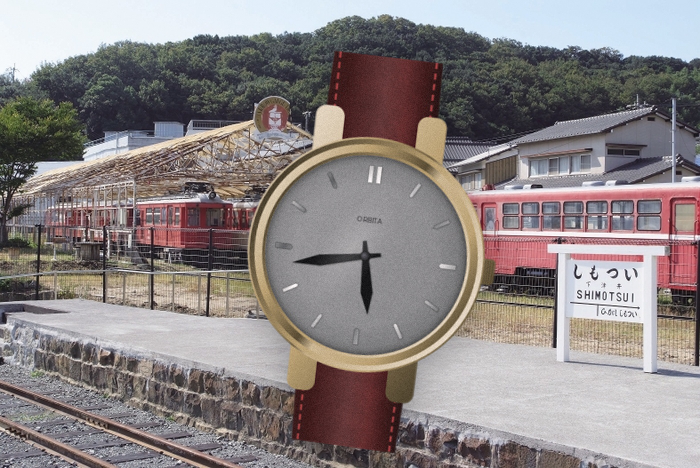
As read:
5:43
